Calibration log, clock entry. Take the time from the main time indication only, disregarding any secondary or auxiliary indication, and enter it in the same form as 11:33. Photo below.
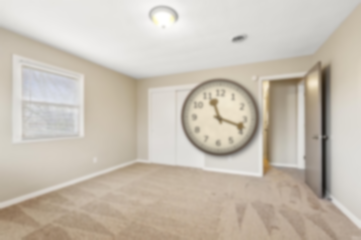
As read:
11:18
